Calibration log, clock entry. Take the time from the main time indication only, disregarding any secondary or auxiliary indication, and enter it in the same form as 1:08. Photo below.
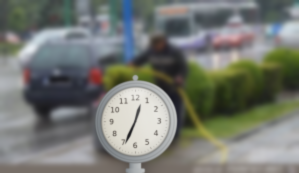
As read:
12:34
